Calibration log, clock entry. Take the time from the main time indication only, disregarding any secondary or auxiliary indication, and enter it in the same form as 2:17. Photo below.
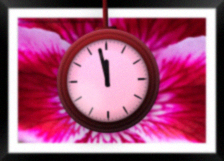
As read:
11:58
